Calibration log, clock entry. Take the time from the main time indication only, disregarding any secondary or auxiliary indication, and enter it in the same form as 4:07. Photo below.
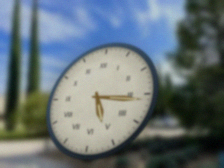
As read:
5:16
